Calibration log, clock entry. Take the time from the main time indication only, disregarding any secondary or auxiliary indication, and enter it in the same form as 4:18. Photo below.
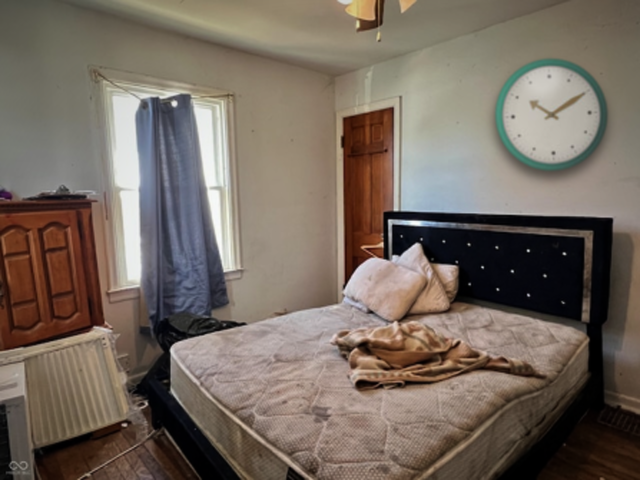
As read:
10:10
